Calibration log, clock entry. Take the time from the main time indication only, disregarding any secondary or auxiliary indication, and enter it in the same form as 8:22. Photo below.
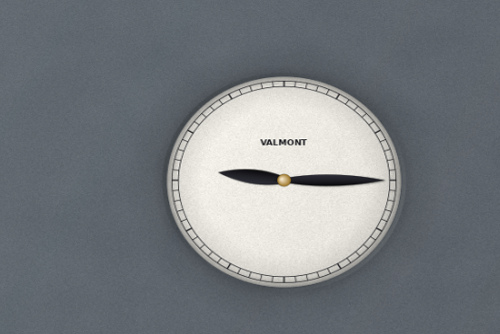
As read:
9:15
